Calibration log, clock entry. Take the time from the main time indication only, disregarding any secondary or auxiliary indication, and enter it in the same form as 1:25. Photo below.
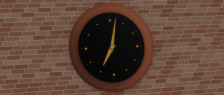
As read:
7:02
